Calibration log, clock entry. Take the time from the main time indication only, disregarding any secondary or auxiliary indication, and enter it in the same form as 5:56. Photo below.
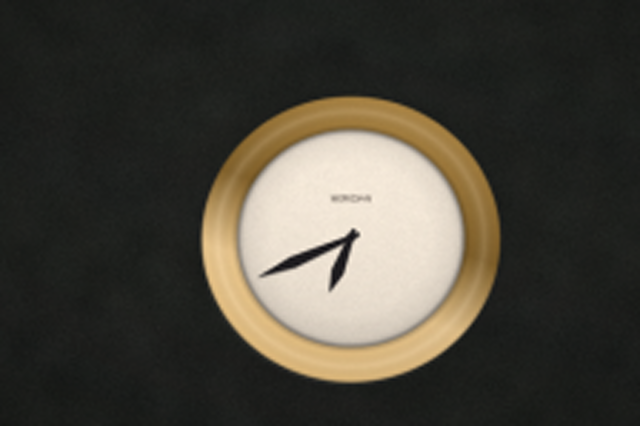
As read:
6:41
